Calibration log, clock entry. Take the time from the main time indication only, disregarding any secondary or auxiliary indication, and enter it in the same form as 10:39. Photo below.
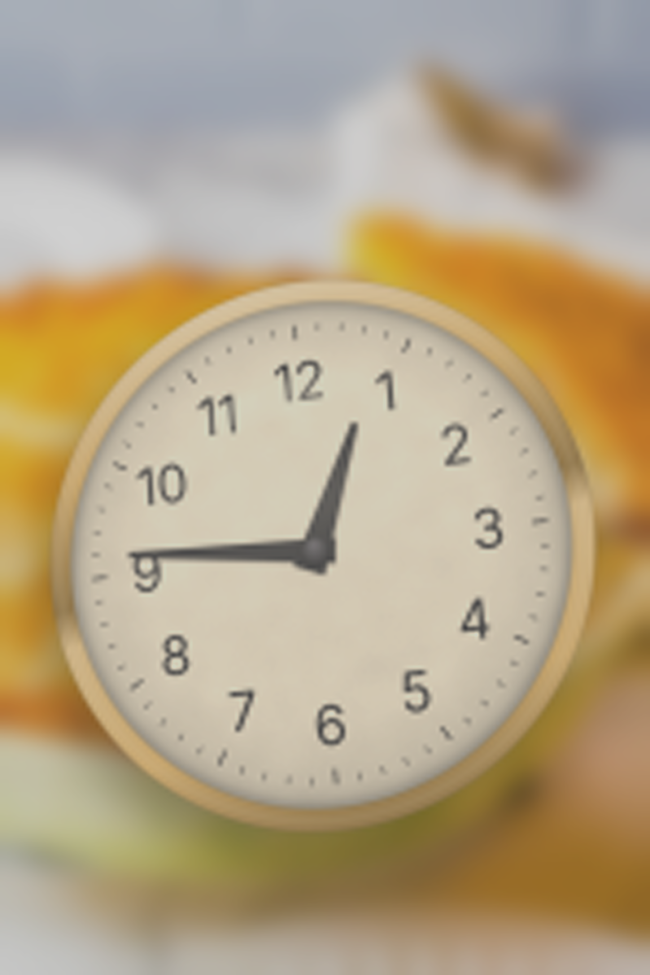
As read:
12:46
